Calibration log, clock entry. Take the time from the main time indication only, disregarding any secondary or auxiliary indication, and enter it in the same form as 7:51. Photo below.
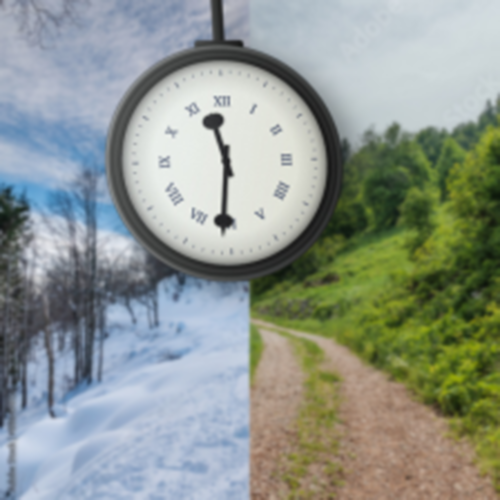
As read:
11:31
